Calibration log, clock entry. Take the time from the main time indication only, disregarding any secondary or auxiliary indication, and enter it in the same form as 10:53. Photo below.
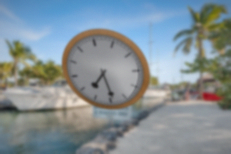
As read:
7:29
